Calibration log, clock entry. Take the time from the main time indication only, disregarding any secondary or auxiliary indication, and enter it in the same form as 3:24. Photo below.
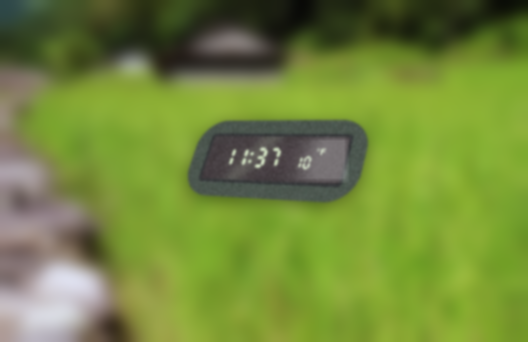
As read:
11:37
